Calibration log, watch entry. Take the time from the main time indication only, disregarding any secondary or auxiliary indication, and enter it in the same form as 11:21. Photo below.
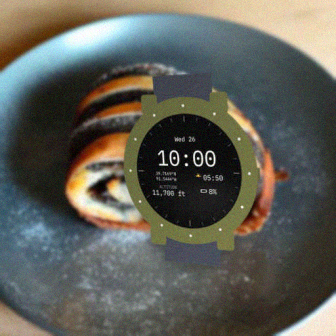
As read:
10:00
